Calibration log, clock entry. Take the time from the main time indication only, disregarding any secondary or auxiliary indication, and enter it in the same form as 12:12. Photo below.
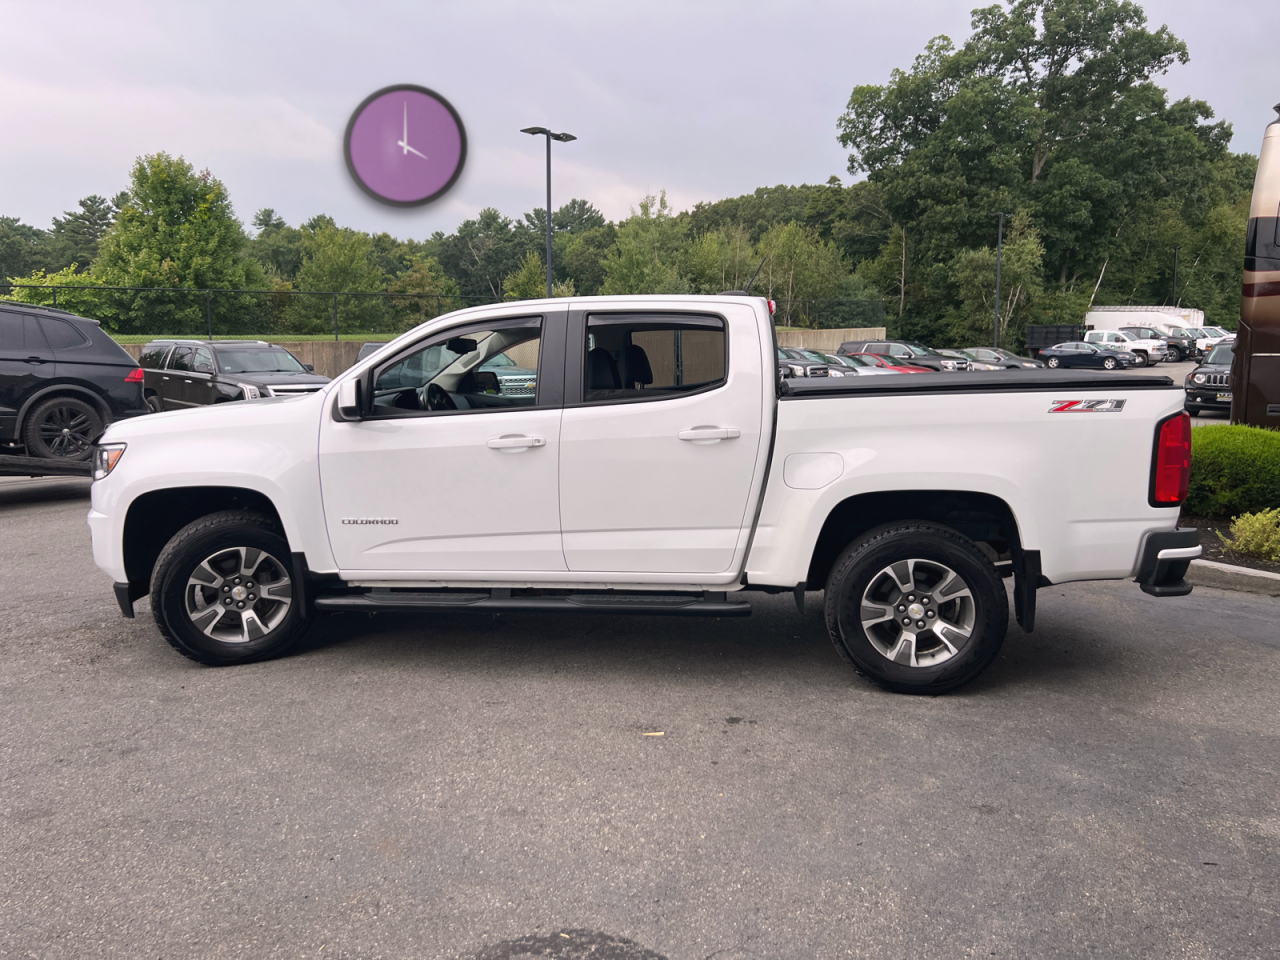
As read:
4:00
